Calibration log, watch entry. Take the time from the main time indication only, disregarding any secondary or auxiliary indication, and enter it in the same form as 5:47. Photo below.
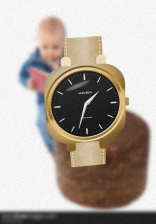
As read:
1:33
